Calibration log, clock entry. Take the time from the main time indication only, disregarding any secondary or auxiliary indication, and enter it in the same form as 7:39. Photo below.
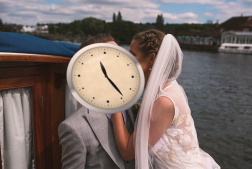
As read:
11:24
